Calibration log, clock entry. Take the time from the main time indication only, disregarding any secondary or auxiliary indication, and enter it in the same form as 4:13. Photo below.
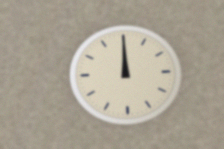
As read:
12:00
